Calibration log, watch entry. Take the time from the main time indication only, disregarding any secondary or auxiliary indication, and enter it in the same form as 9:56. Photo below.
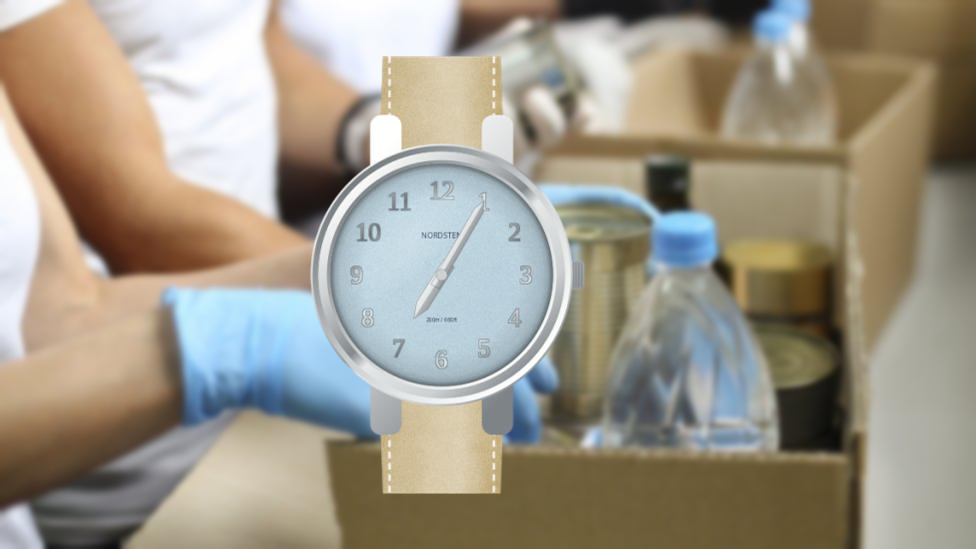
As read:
7:05
